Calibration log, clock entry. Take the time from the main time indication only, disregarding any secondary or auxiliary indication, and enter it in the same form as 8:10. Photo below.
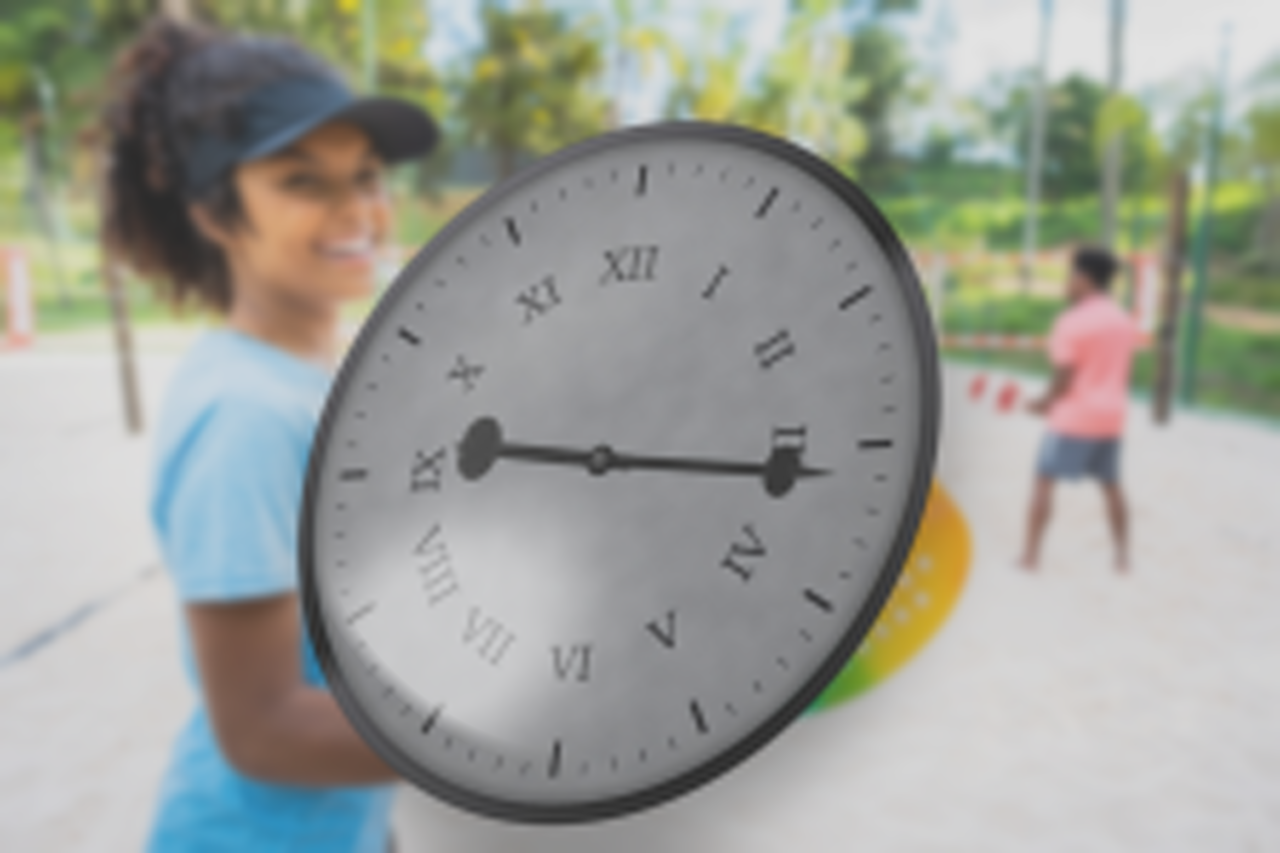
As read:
9:16
